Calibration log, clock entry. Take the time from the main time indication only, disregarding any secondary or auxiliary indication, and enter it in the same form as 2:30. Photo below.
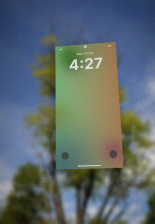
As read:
4:27
